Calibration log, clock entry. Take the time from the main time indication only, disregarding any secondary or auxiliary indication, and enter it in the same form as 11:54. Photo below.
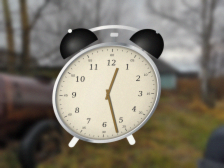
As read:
12:27
